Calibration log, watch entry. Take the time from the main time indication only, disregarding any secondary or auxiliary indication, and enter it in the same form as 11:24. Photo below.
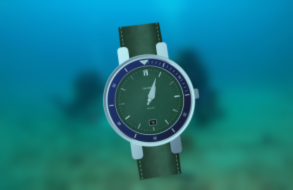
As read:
1:04
